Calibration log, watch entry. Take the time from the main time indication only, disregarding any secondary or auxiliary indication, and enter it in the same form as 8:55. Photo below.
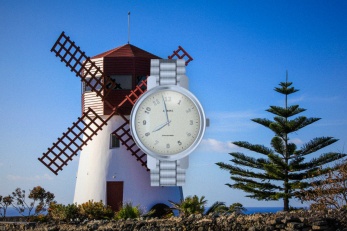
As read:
7:58
